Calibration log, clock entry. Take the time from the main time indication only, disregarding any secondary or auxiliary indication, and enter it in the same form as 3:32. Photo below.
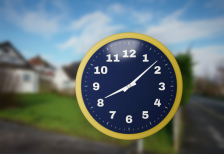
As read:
8:08
